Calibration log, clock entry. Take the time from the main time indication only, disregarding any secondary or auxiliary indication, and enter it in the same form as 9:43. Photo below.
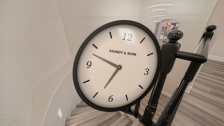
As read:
6:48
